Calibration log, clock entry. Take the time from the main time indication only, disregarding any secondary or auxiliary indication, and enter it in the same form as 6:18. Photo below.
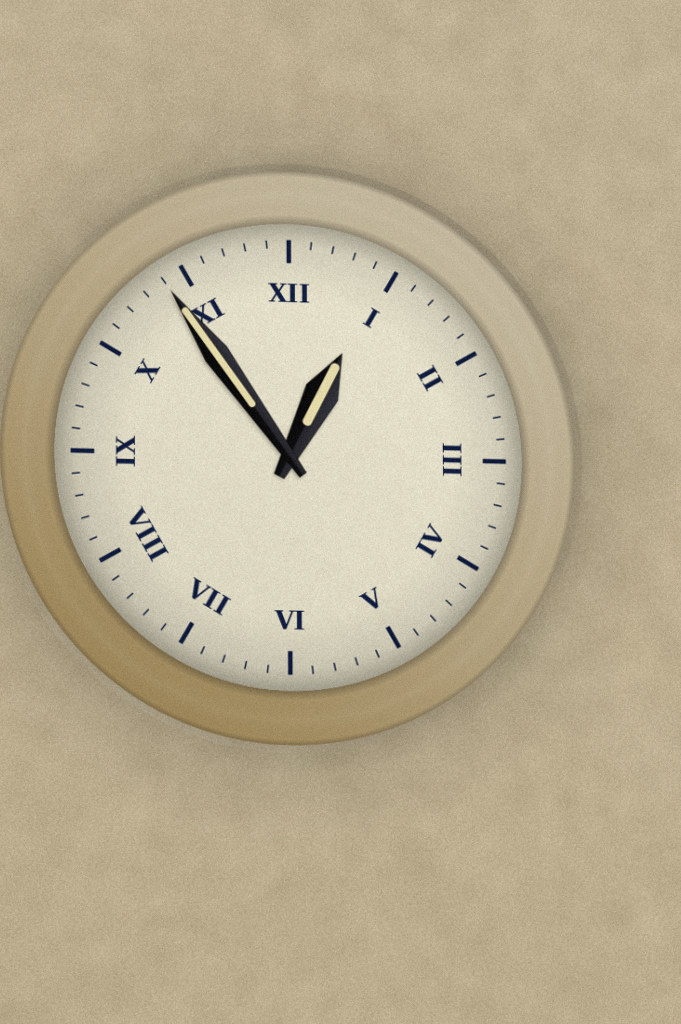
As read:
12:54
